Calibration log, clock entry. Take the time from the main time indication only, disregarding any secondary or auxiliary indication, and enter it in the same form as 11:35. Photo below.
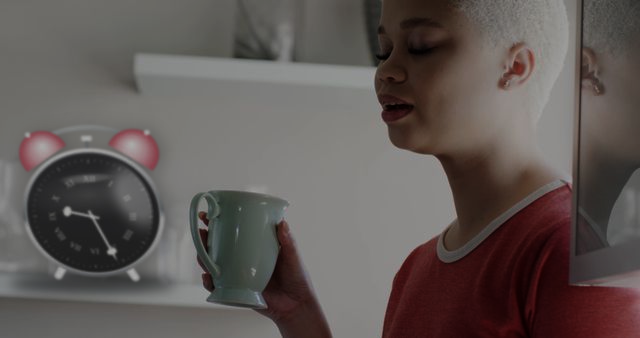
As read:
9:26
